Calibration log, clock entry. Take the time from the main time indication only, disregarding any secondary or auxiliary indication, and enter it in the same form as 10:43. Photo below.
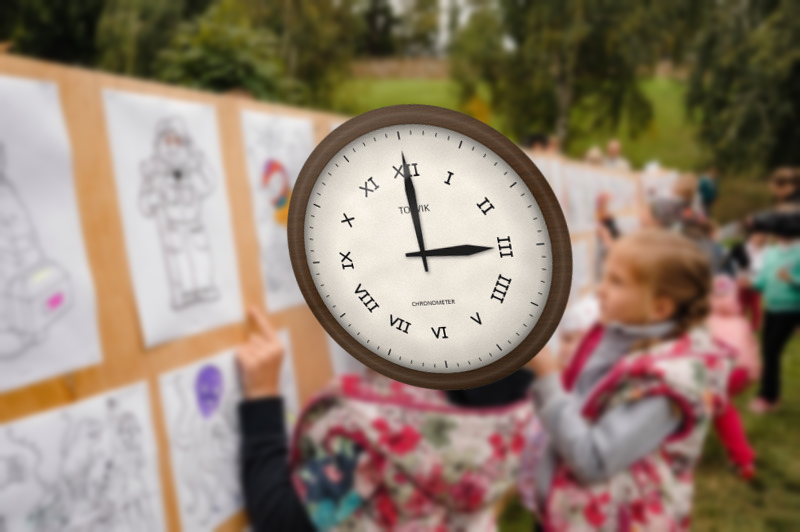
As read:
3:00
